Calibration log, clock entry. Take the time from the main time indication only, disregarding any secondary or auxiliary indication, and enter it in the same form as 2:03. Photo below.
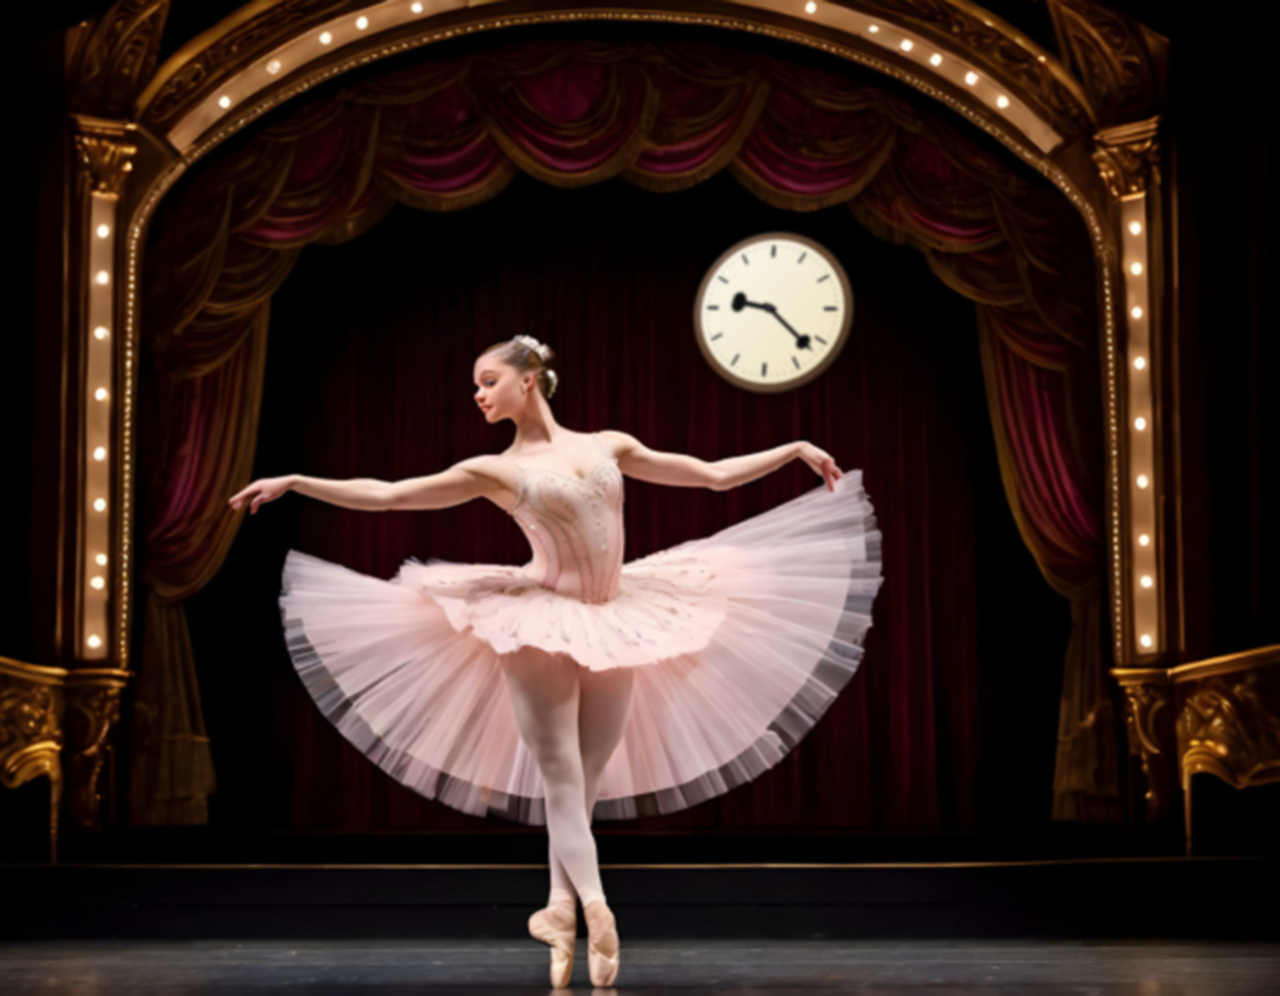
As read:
9:22
